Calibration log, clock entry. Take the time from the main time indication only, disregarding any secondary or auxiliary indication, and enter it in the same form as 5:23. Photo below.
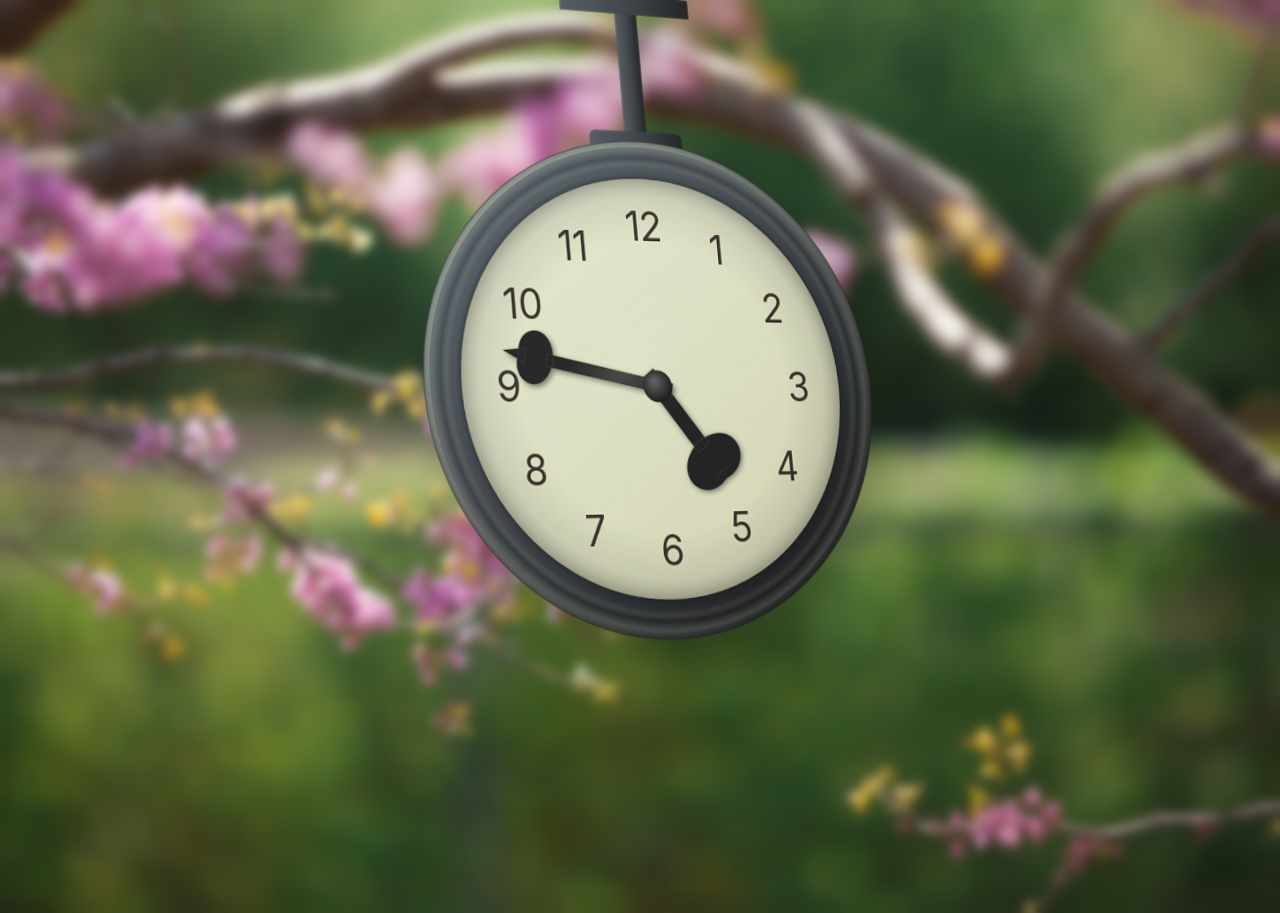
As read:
4:47
